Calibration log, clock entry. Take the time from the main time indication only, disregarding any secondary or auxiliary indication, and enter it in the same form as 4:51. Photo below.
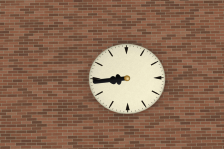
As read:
8:44
